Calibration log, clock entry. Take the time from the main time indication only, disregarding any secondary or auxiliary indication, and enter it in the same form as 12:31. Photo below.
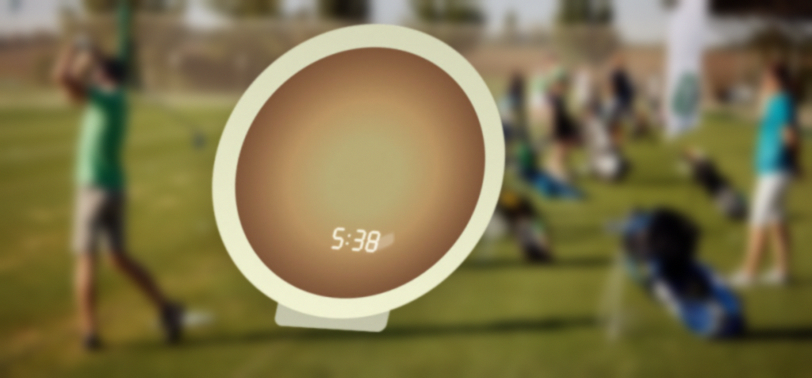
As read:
5:38
